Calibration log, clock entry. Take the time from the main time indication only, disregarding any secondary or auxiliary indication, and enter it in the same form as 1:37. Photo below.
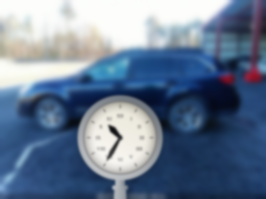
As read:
10:35
